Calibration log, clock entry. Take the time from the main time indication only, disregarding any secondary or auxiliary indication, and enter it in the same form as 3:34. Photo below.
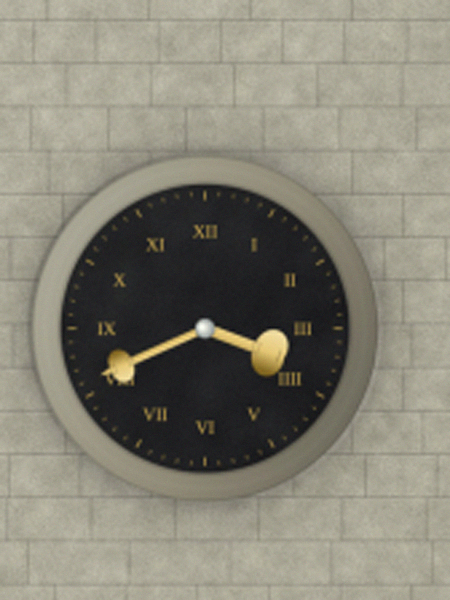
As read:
3:41
